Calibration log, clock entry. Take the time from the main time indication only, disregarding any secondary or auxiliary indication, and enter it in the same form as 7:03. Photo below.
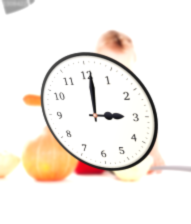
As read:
3:01
